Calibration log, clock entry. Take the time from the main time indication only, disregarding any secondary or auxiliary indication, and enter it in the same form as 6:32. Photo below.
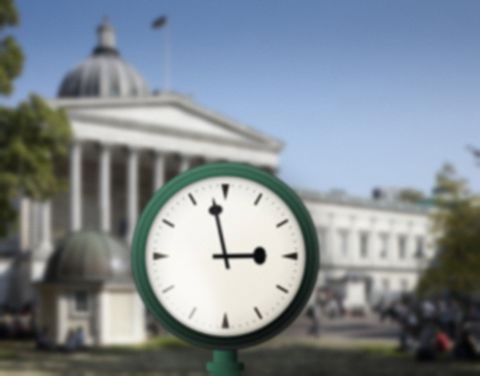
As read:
2:58
